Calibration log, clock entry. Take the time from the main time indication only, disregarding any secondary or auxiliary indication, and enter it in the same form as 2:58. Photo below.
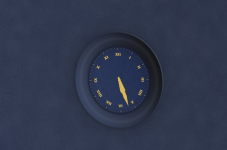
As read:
5:27
